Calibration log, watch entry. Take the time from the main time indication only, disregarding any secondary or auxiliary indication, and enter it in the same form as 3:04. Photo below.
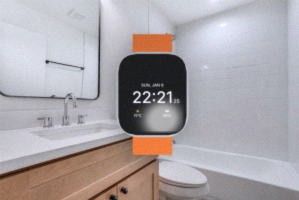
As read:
22:21
